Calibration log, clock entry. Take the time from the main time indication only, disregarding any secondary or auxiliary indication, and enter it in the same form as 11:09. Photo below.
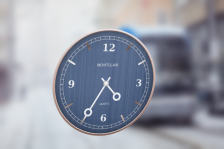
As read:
4:35
